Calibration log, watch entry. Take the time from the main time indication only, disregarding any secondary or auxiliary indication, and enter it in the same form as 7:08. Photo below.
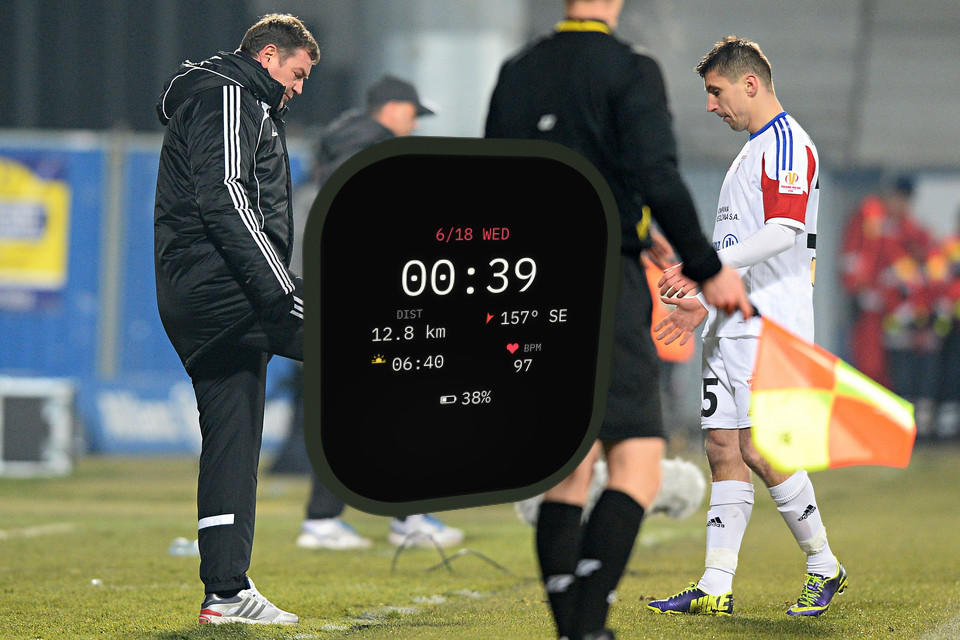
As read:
0:39
